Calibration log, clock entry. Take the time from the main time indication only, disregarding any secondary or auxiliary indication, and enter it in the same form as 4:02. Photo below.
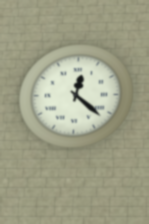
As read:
12:22
